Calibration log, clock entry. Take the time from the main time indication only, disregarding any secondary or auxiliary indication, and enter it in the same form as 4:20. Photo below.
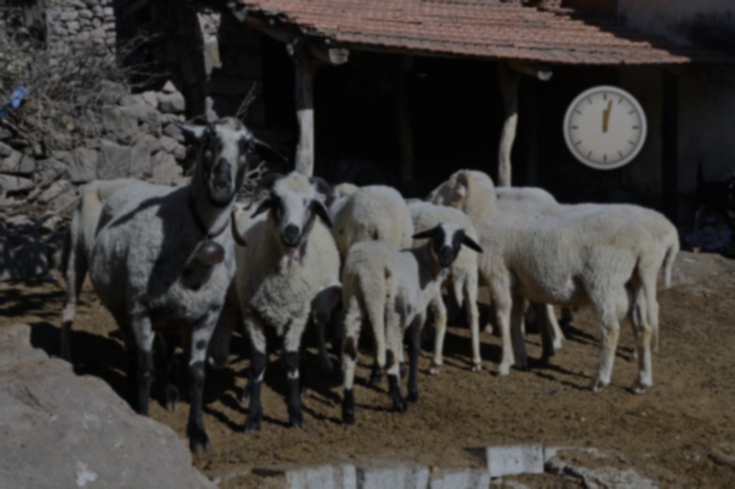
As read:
12:02
